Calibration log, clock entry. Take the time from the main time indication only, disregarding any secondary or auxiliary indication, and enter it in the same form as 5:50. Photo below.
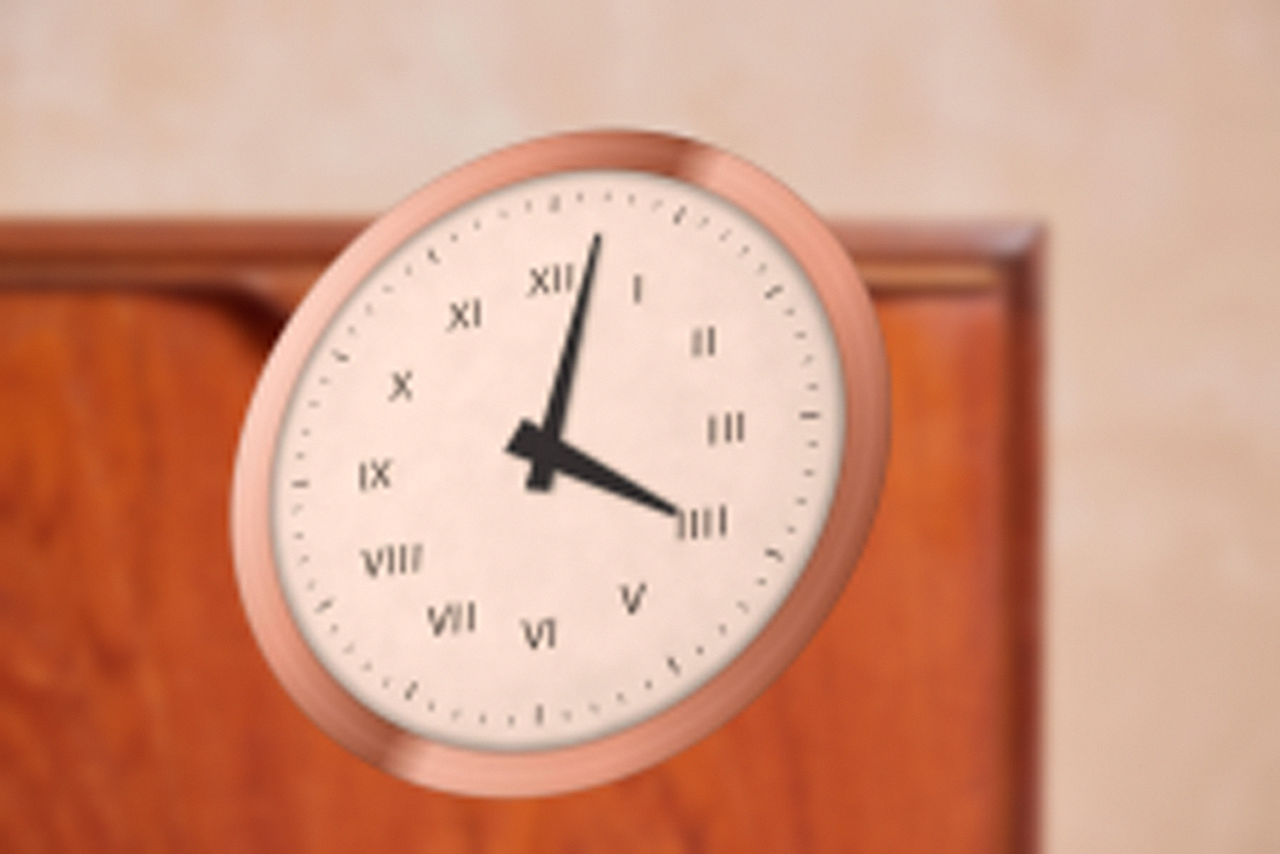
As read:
4:02
